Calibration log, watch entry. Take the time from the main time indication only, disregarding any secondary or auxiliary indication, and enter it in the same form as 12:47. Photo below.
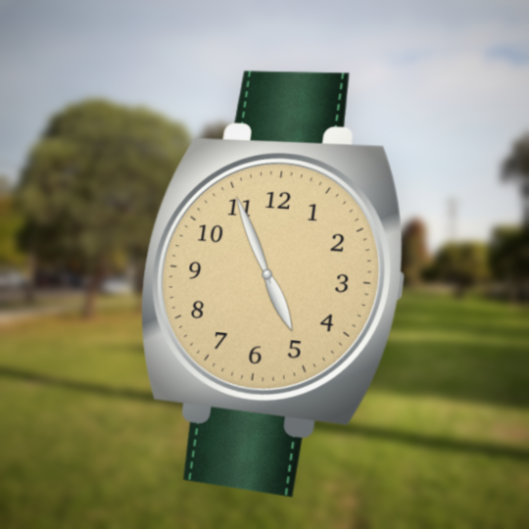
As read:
4:55
